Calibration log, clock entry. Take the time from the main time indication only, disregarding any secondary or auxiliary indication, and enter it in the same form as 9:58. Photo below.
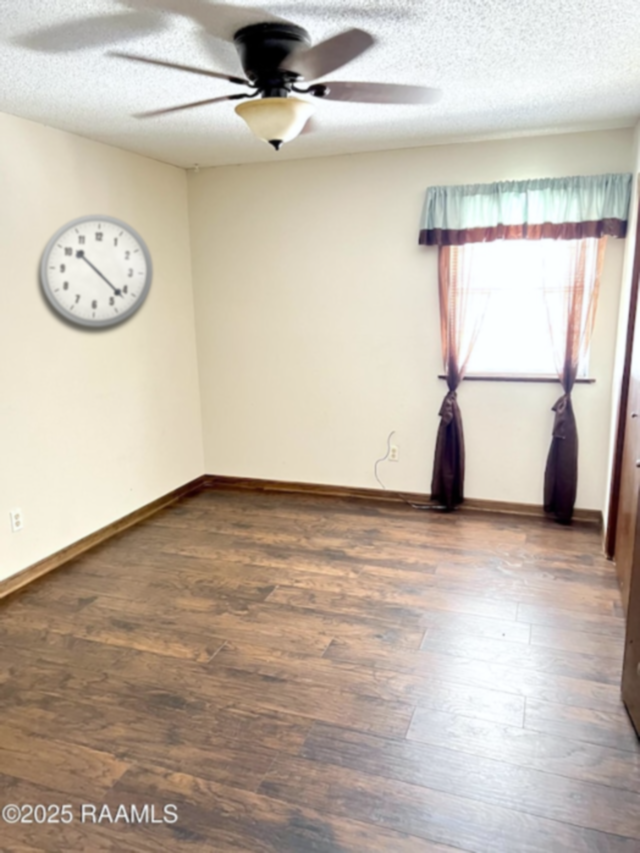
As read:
10:22
